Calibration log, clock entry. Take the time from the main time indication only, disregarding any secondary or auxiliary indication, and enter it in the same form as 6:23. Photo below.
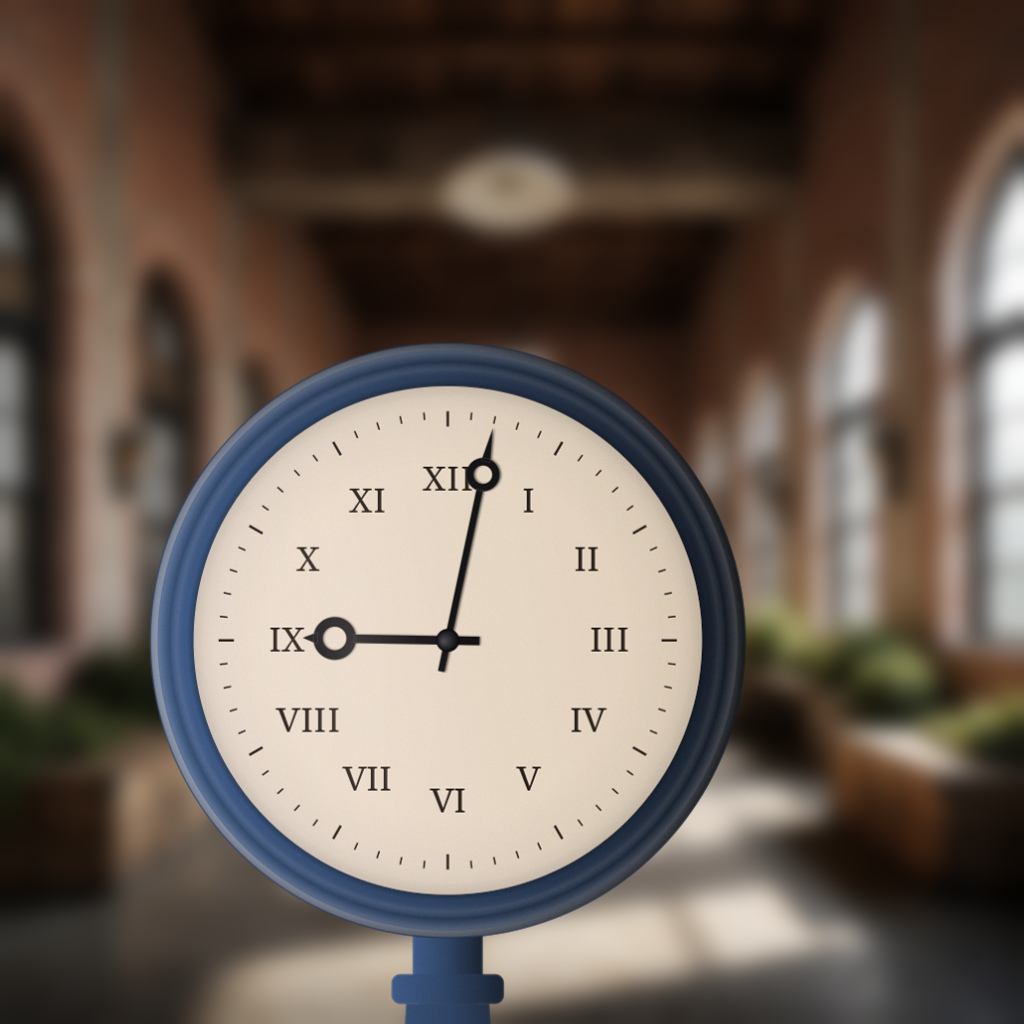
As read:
9:02
